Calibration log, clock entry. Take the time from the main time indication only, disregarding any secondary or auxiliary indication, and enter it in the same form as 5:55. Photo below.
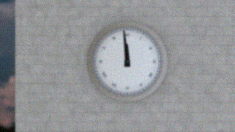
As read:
11:59
